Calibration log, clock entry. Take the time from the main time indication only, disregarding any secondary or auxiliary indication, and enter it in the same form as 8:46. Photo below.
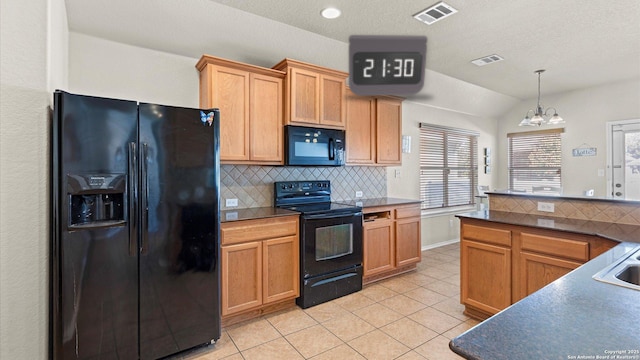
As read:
21:30
